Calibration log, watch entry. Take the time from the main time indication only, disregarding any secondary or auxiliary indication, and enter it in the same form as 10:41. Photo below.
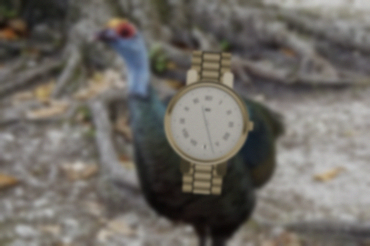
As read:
11:27
